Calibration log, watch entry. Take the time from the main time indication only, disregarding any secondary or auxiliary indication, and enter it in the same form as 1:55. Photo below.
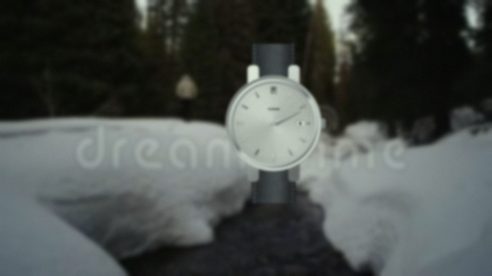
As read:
2:11
